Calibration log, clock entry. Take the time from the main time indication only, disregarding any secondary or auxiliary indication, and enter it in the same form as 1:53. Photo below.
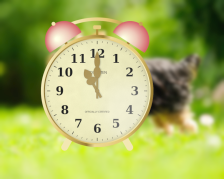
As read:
11:00
